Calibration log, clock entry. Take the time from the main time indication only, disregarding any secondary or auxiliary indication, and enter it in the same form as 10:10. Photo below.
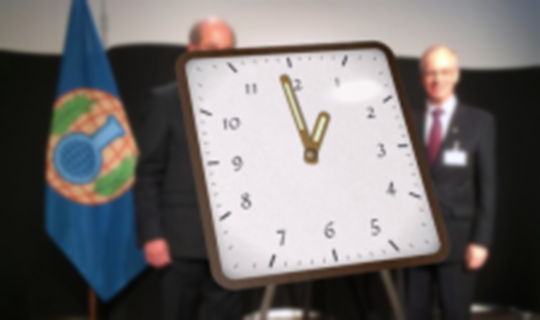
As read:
12:59
